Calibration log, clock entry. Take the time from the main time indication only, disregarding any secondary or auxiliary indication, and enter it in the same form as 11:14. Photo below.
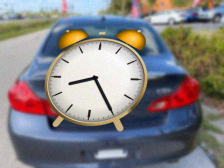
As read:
8:25
